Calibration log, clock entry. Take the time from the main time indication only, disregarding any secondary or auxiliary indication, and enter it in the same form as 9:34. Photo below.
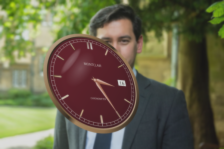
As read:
3:25
